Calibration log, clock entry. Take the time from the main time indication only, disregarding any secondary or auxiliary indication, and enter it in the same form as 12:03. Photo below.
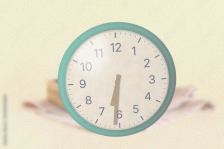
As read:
6:31
